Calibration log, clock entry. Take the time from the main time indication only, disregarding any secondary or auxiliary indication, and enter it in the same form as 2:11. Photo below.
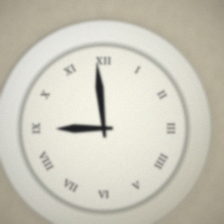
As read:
8:59
